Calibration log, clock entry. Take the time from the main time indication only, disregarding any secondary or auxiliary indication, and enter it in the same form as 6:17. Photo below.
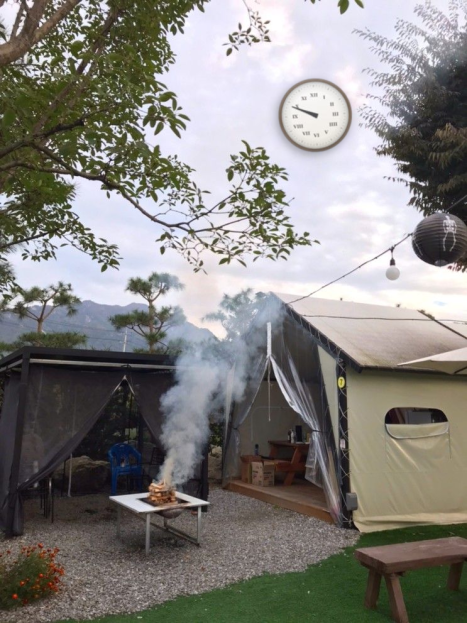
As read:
9:49
